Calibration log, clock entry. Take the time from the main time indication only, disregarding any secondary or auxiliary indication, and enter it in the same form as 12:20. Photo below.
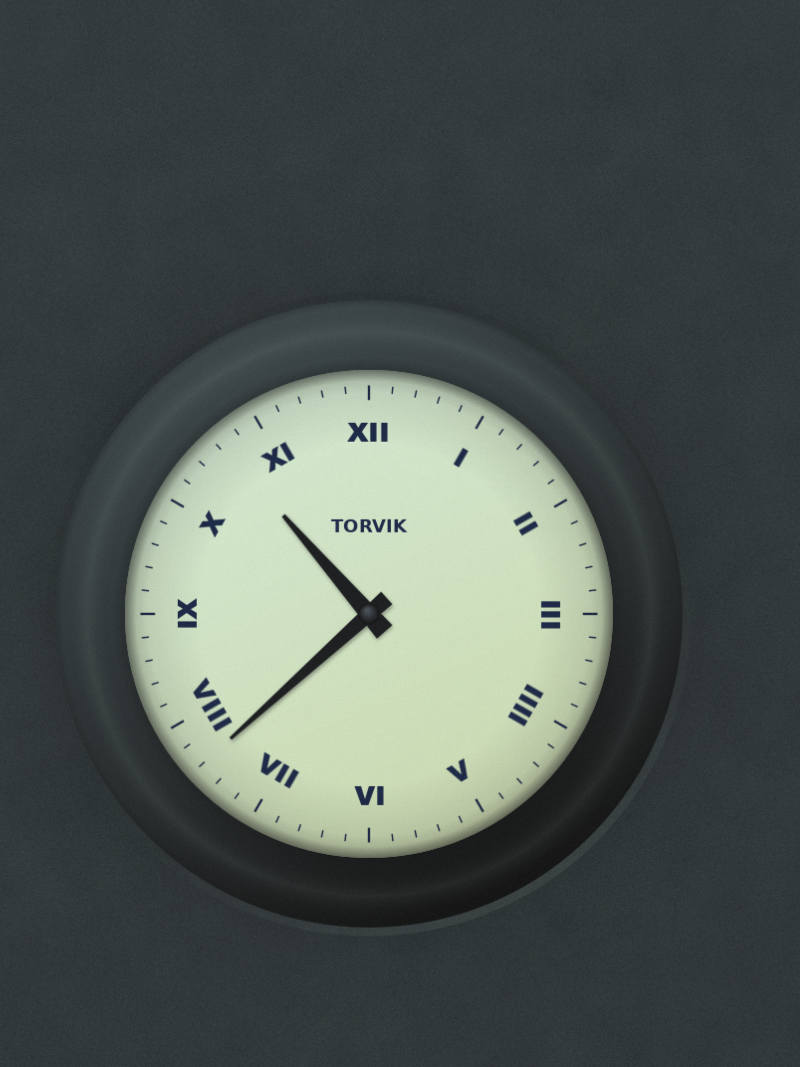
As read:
10:38
